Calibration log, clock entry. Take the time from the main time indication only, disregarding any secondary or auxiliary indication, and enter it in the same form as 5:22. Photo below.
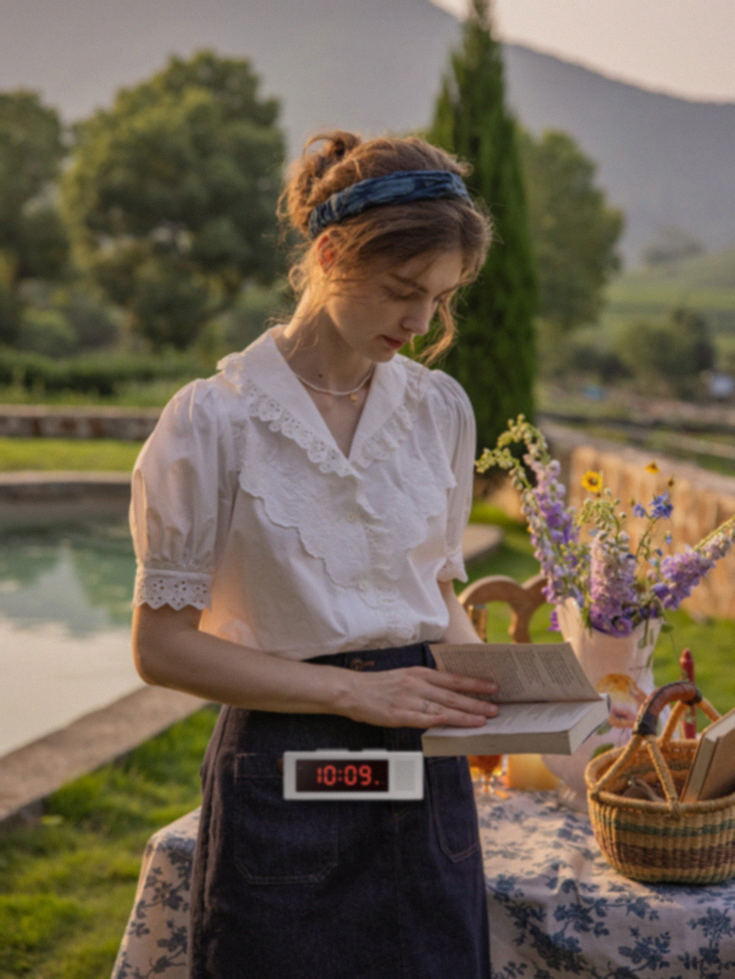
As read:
10:09
